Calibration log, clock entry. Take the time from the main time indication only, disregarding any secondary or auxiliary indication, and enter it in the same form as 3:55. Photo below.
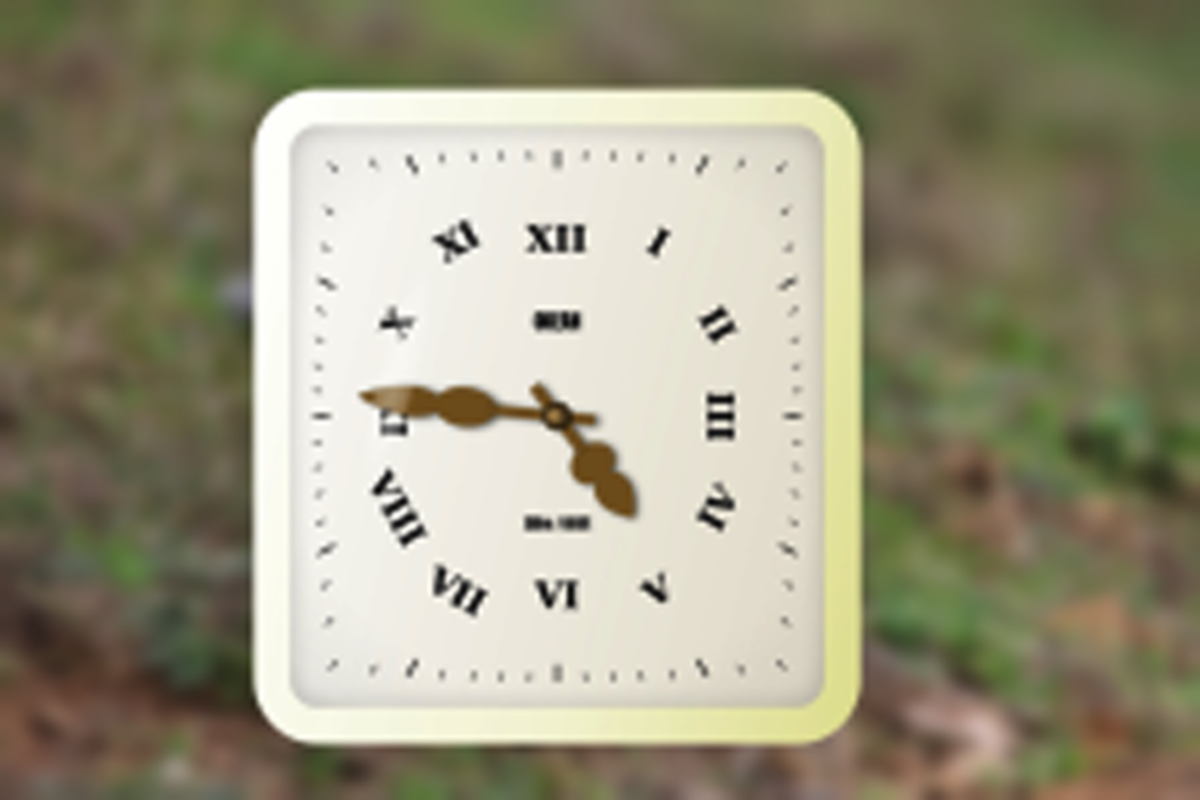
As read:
4:46
